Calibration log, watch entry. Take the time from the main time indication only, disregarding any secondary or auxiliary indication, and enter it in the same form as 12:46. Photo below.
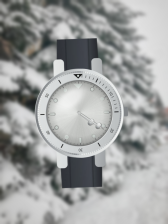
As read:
4:21
